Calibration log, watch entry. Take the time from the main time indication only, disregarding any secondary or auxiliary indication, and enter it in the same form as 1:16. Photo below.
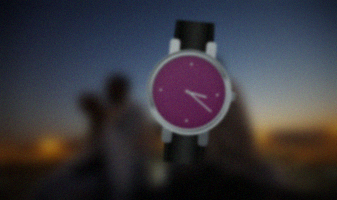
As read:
3:21
